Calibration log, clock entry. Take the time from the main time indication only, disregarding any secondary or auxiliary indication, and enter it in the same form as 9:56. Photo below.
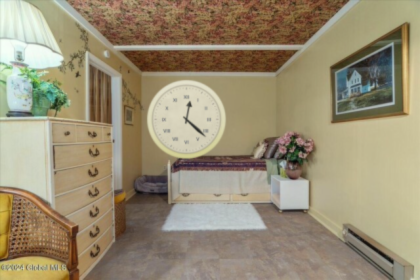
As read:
12:22
